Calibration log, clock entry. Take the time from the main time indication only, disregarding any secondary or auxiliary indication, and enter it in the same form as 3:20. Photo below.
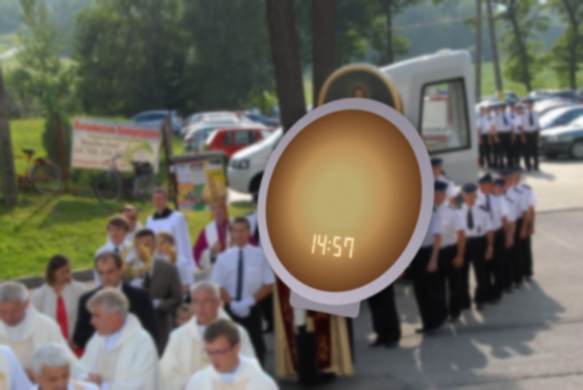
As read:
14:57
